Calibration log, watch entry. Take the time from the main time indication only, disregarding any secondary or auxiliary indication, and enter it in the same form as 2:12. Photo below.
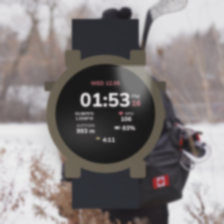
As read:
1:53
